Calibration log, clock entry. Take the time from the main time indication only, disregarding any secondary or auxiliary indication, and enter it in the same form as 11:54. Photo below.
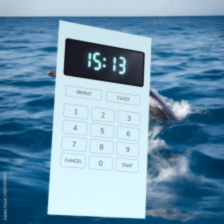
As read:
15:13
